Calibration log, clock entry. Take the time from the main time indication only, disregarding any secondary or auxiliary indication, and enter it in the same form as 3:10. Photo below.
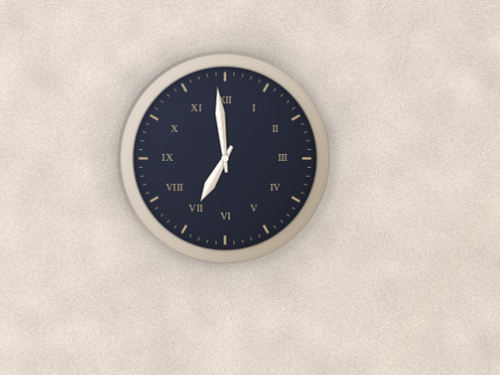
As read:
6:59
